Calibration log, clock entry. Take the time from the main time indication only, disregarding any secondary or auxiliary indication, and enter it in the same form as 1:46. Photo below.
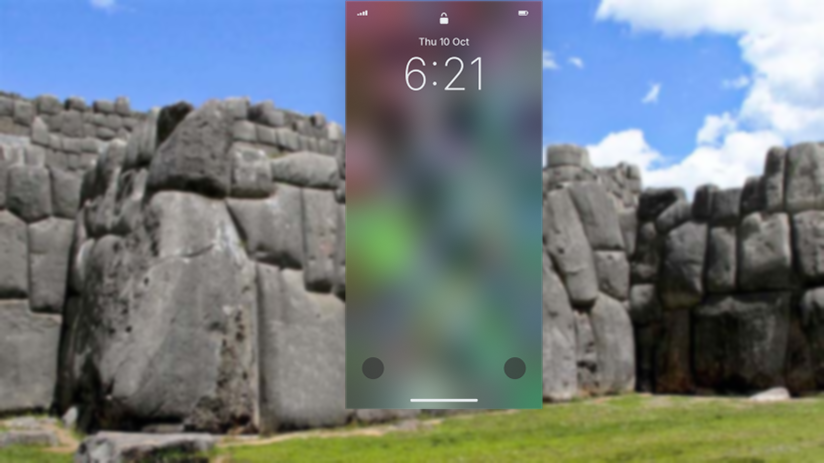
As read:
6:21
